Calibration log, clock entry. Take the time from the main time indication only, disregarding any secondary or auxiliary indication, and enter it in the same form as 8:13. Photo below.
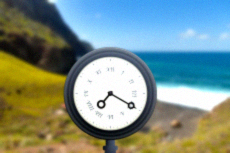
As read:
7:20
